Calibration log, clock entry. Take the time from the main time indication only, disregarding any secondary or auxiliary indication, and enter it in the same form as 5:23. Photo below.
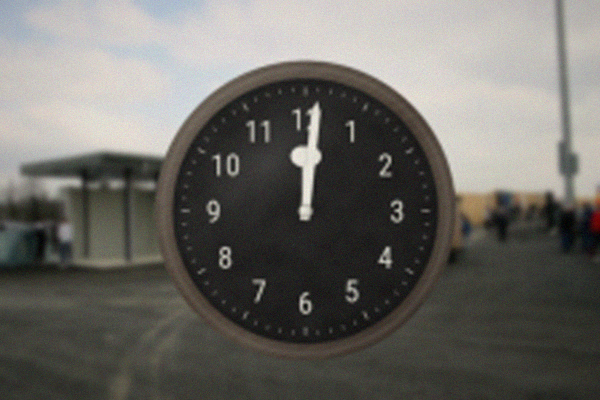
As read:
12:01
